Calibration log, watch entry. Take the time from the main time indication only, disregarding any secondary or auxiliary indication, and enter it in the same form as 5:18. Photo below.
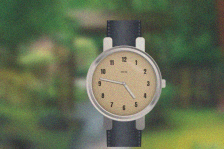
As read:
4:47
